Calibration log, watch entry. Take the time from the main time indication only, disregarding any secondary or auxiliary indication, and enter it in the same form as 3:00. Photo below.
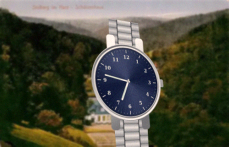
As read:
6:47
